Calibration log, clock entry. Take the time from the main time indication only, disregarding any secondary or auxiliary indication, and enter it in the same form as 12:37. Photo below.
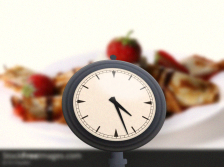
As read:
4:27
